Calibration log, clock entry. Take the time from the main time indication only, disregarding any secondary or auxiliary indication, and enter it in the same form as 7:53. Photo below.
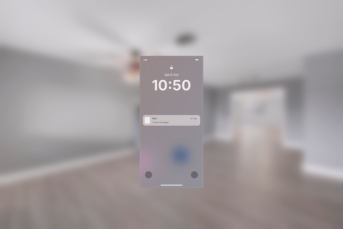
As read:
10:50
